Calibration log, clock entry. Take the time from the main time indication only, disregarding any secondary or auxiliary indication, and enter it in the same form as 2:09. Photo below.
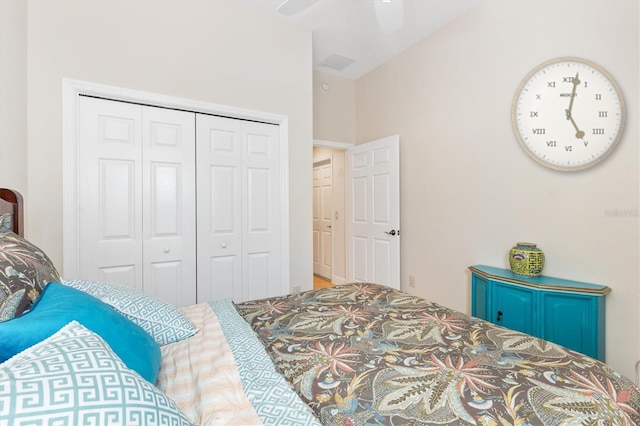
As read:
5:02
